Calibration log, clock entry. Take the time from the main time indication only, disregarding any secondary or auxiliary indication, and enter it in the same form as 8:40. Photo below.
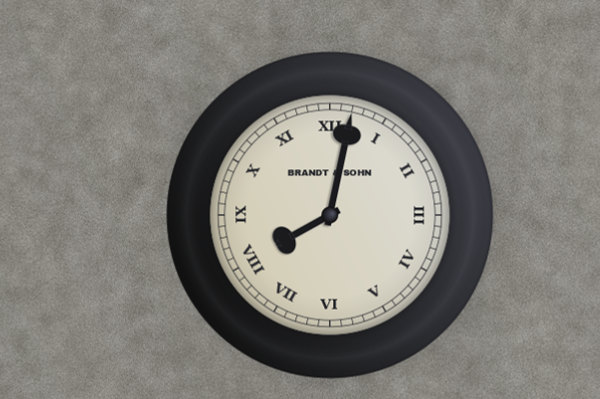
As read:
8:02
